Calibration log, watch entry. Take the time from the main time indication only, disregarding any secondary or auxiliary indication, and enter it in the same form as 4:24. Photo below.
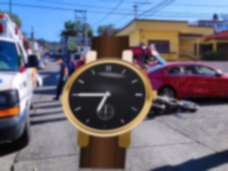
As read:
6:45
